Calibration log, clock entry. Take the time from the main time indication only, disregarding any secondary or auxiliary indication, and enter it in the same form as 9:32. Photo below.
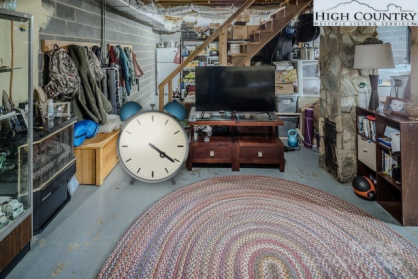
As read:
4:21
